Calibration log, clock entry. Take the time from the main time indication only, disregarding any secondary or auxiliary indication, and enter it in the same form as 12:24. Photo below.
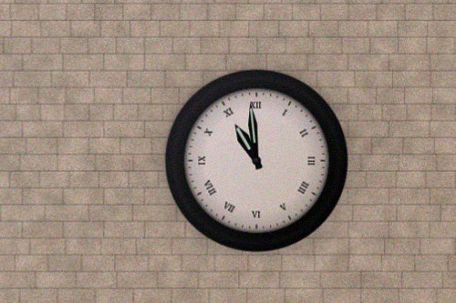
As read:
10:59
